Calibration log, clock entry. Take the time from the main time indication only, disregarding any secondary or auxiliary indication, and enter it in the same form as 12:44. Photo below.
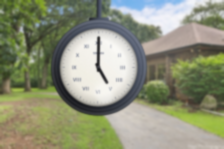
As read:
5:00
